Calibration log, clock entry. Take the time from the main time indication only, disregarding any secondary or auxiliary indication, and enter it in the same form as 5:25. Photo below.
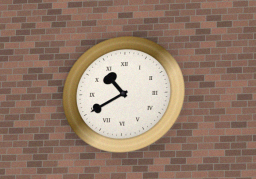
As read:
10:40
